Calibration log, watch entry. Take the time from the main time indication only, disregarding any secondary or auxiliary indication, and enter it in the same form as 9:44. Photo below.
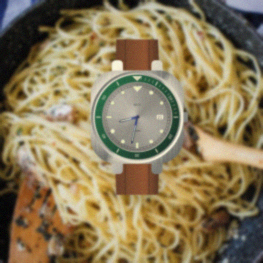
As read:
8:32
